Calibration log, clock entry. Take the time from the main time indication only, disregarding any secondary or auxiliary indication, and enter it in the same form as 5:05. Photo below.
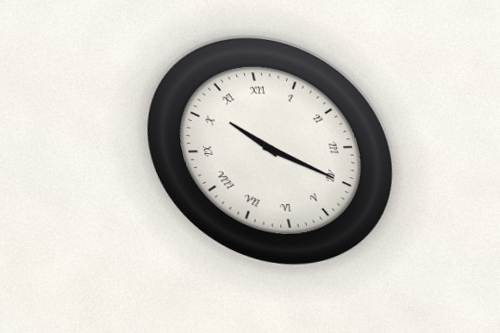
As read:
10:20
